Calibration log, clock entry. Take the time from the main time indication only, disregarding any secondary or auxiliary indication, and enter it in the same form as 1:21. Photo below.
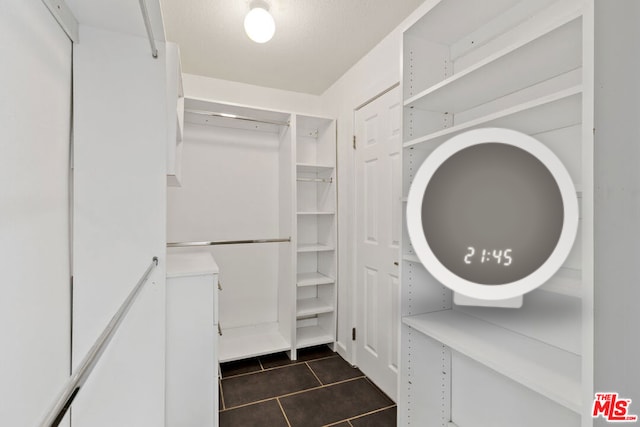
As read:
21:45
